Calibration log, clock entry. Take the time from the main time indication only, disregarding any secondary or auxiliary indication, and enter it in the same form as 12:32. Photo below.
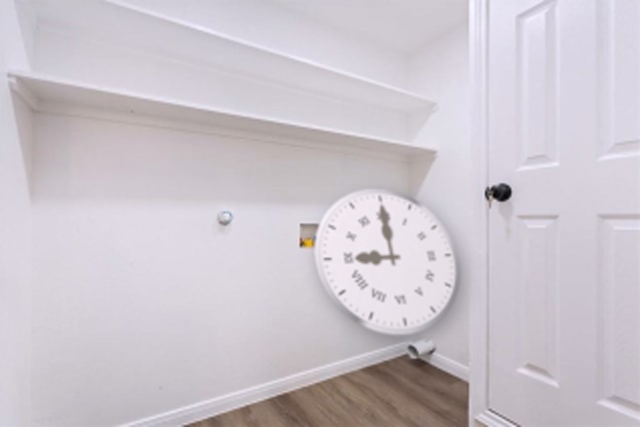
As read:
9:00
